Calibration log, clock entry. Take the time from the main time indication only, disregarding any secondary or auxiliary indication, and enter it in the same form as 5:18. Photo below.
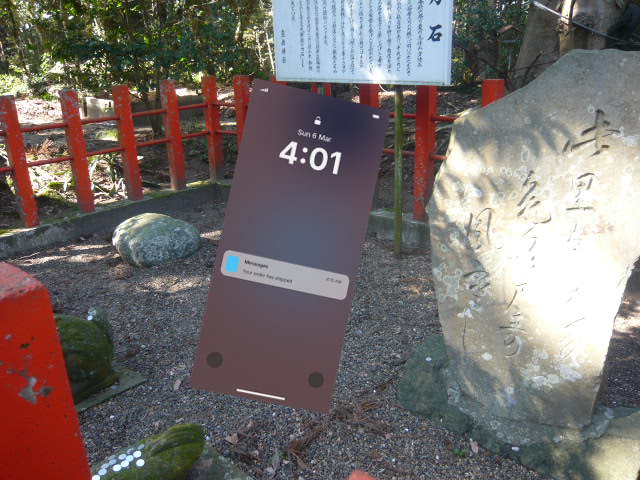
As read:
4:01
